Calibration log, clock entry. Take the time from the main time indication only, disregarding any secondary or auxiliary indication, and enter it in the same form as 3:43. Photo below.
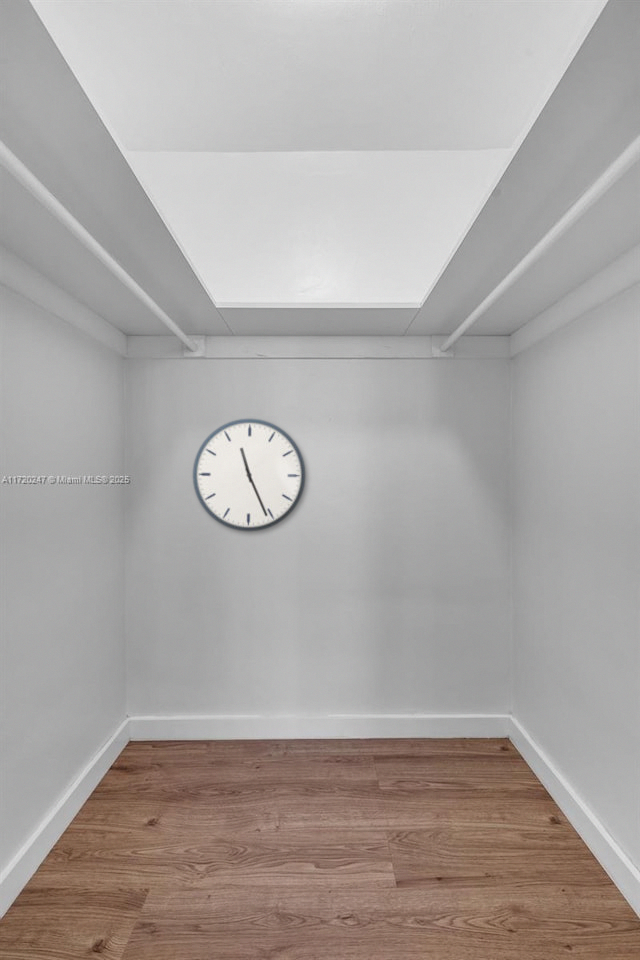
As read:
11:26
